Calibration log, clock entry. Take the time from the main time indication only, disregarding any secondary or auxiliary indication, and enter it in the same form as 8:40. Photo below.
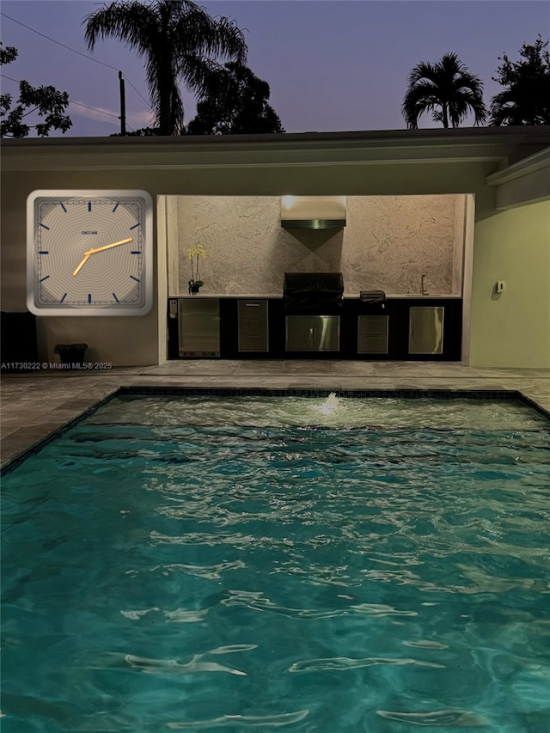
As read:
7:12
